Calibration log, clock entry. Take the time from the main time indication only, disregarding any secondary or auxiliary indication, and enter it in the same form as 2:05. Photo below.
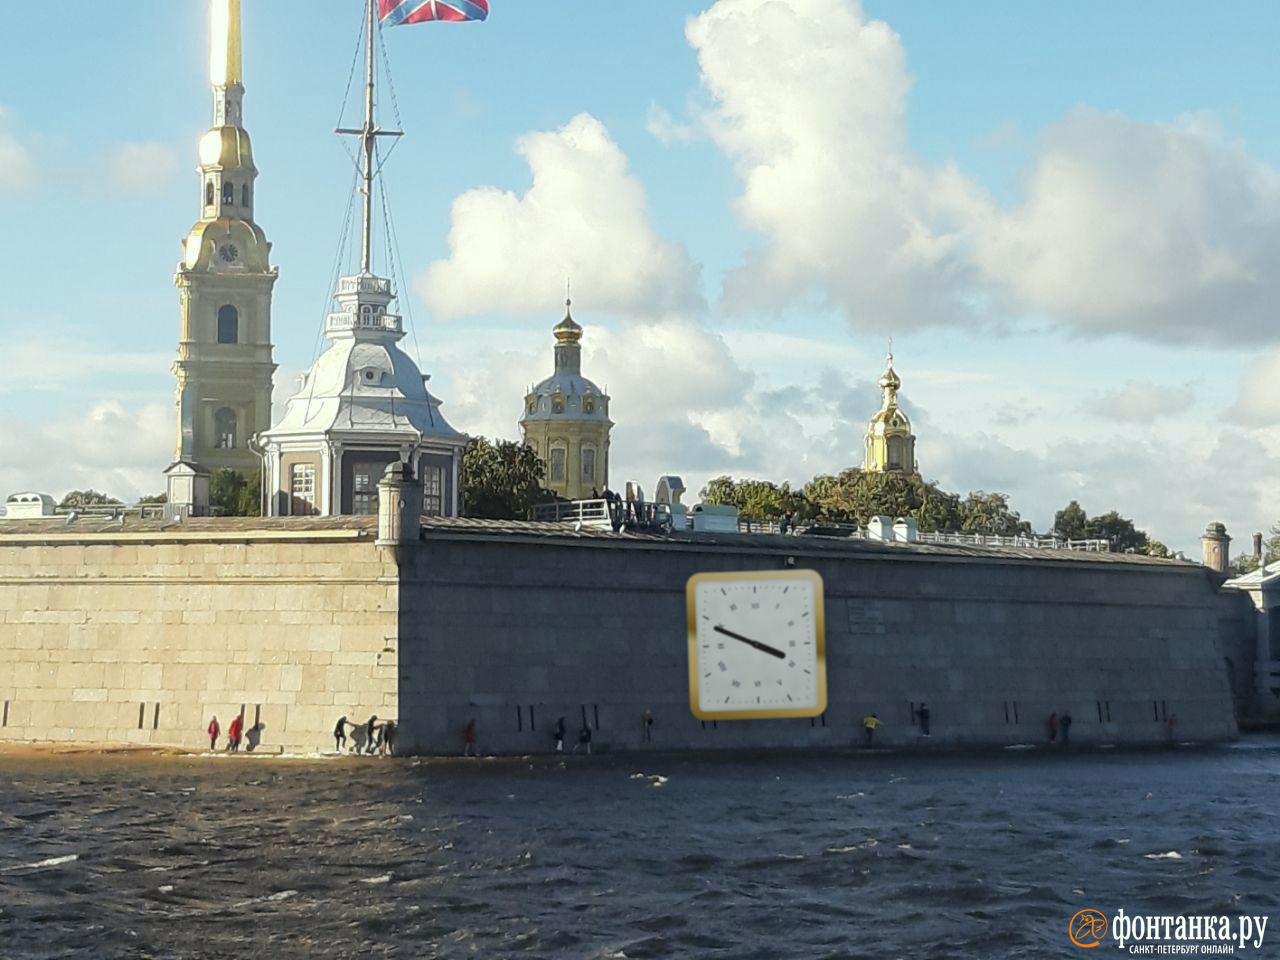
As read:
3:49
